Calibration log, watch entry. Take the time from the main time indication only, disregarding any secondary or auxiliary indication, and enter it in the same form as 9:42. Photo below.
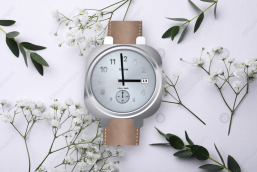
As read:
2:59
